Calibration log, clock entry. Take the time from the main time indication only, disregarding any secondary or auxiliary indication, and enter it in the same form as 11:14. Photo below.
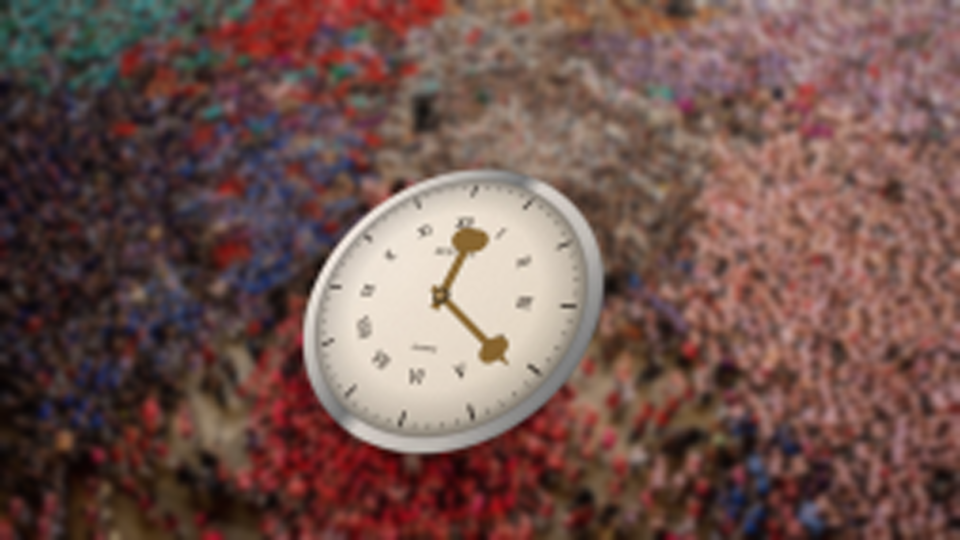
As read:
12:21
